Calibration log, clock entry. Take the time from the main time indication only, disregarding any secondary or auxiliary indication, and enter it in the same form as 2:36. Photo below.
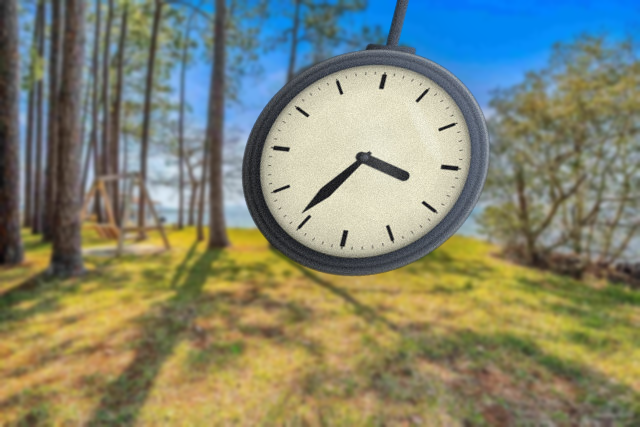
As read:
3:36
